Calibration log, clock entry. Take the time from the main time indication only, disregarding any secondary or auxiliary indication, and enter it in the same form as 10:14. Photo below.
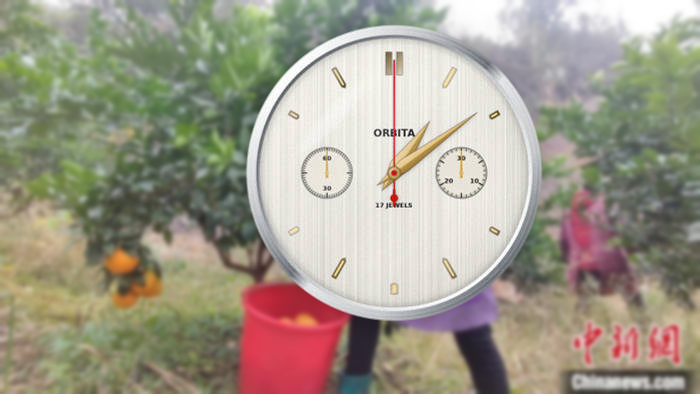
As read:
1:09
